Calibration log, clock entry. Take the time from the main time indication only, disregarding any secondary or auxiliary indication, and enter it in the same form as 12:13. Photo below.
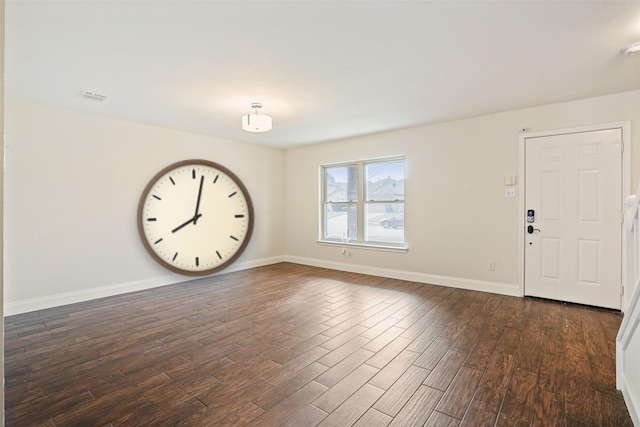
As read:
8:02
